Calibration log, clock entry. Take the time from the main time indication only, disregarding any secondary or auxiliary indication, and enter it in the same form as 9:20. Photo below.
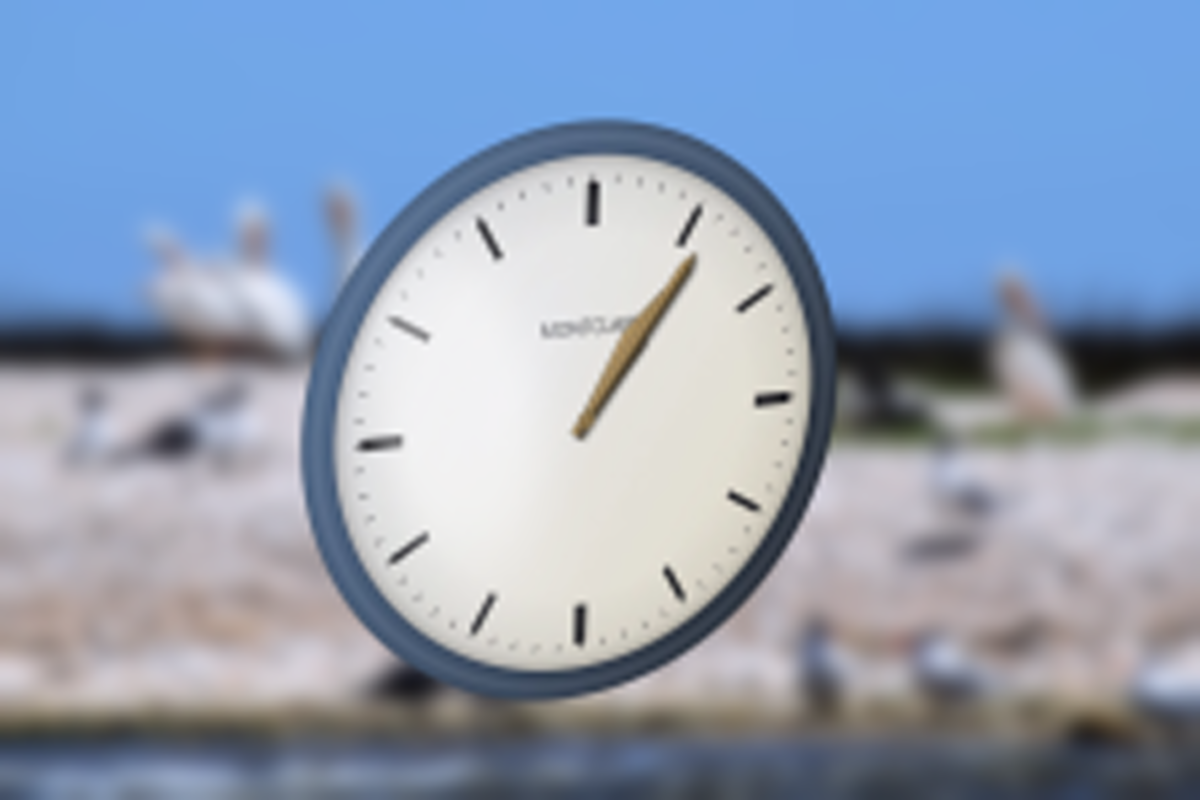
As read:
1:06
